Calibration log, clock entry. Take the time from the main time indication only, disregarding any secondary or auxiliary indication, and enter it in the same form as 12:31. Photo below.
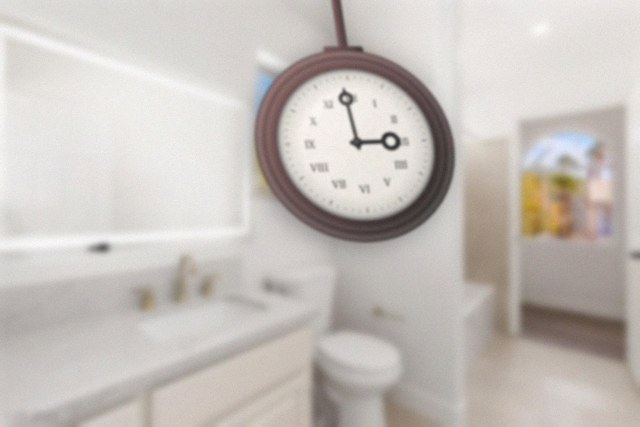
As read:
2:59
